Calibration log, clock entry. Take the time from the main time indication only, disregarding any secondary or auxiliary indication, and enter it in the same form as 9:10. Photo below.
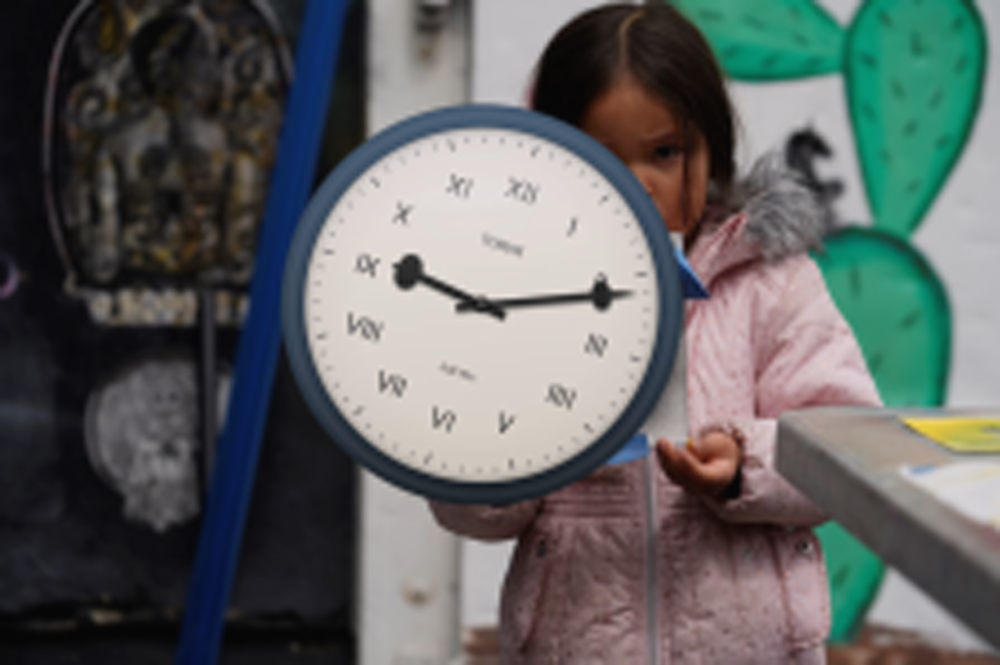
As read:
9:11
